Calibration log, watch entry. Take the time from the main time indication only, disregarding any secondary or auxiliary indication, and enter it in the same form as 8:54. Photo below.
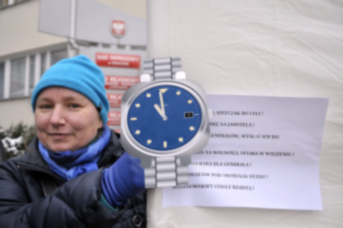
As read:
10:59
